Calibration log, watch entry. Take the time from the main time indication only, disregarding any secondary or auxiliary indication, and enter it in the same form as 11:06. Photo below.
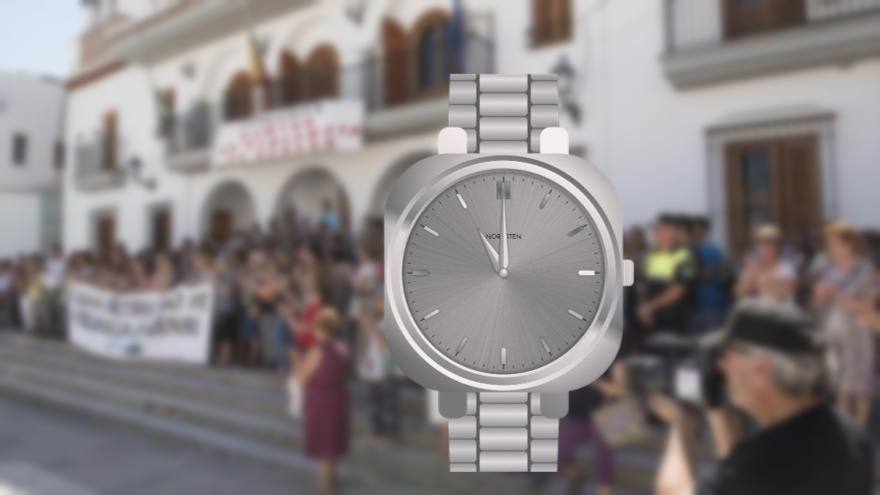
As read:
11:00
